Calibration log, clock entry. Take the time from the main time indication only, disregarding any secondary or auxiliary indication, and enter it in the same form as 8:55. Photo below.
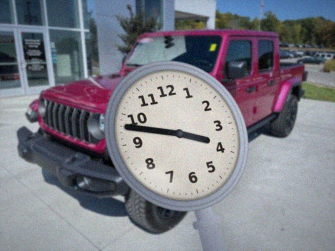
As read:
3:48
